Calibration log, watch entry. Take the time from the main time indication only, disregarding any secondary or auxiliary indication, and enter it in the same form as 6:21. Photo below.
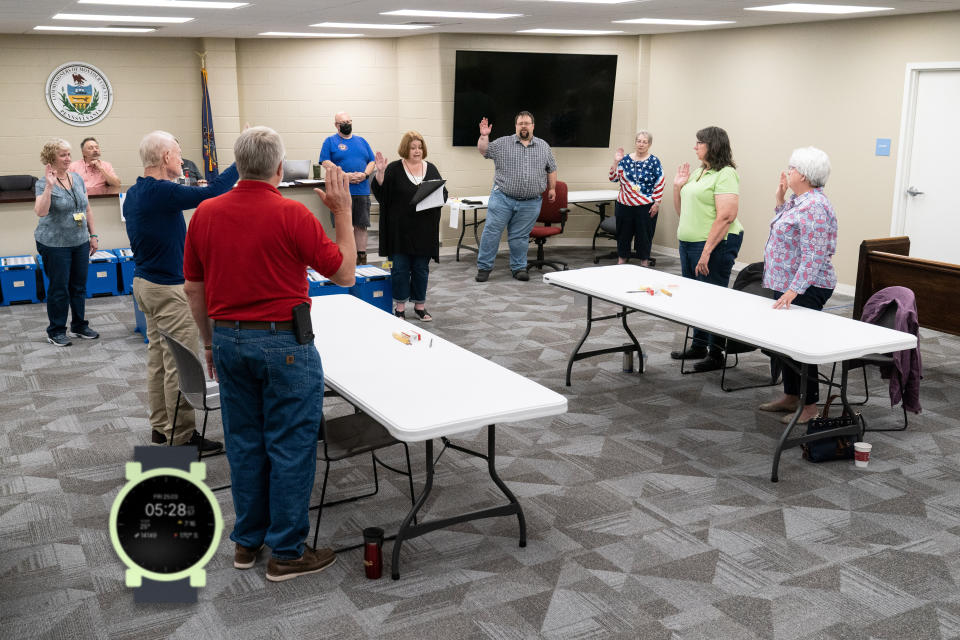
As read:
5:28
